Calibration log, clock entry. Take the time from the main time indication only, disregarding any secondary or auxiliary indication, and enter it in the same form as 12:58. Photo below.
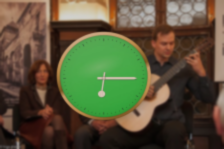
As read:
6:15
